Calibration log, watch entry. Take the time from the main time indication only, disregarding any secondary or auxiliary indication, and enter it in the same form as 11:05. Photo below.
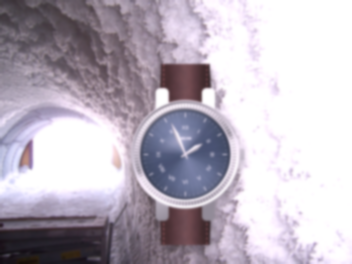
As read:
1:56
